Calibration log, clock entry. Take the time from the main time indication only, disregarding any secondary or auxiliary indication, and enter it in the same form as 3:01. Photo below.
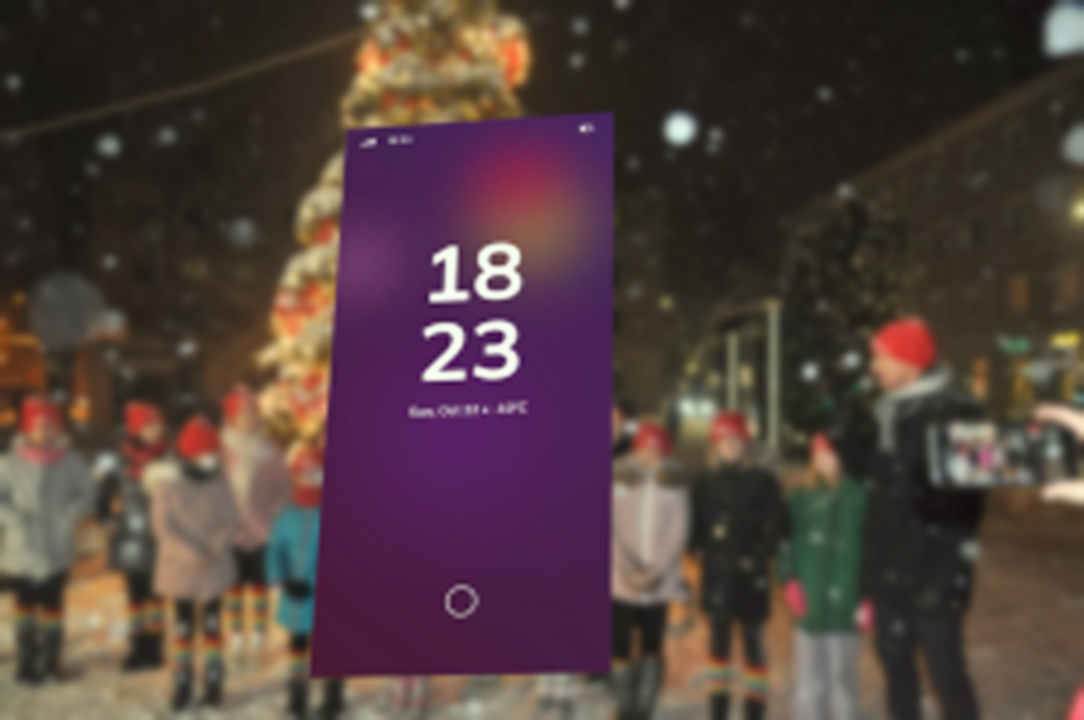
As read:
18:23
